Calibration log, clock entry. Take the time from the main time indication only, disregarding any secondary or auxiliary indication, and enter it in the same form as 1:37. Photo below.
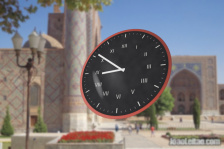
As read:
8:51
